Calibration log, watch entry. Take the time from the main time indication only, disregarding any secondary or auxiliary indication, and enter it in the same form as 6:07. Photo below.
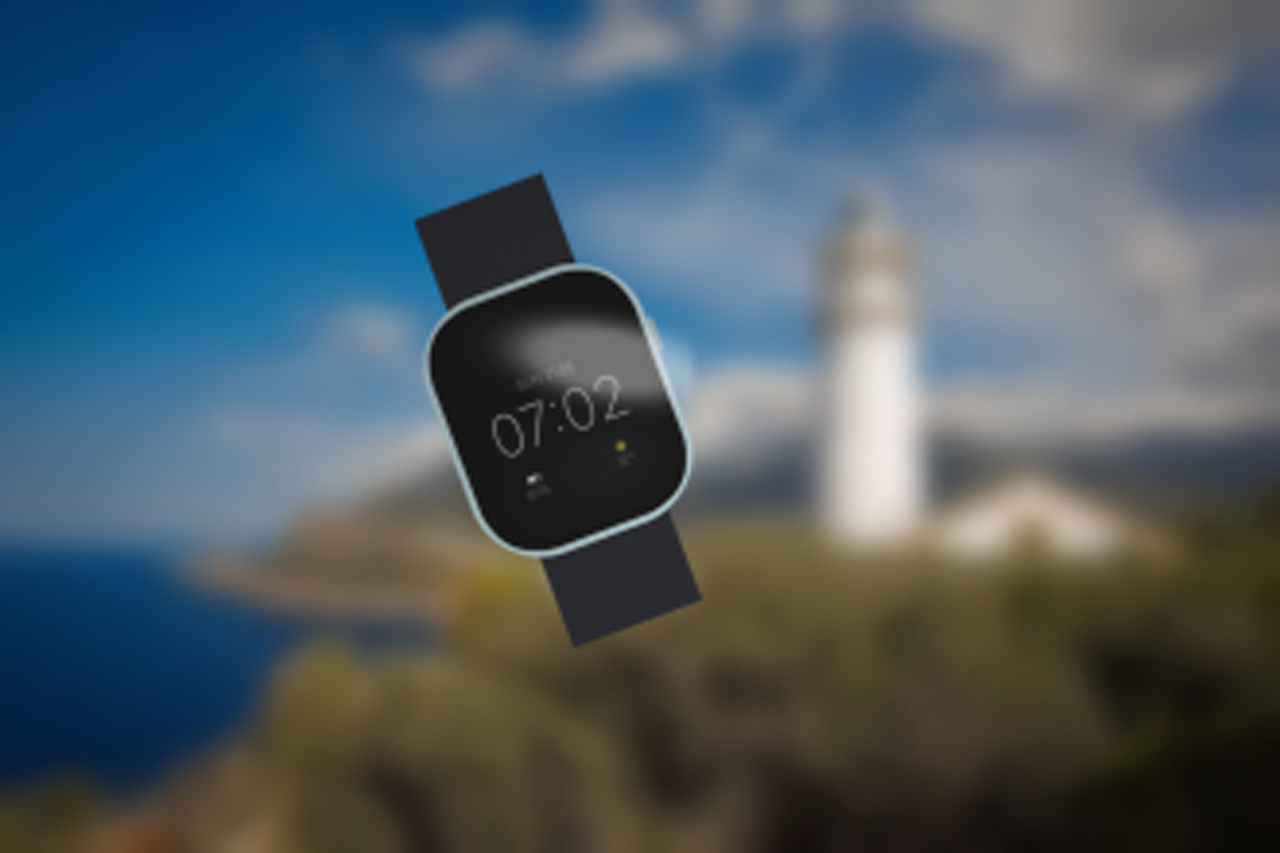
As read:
7:02
